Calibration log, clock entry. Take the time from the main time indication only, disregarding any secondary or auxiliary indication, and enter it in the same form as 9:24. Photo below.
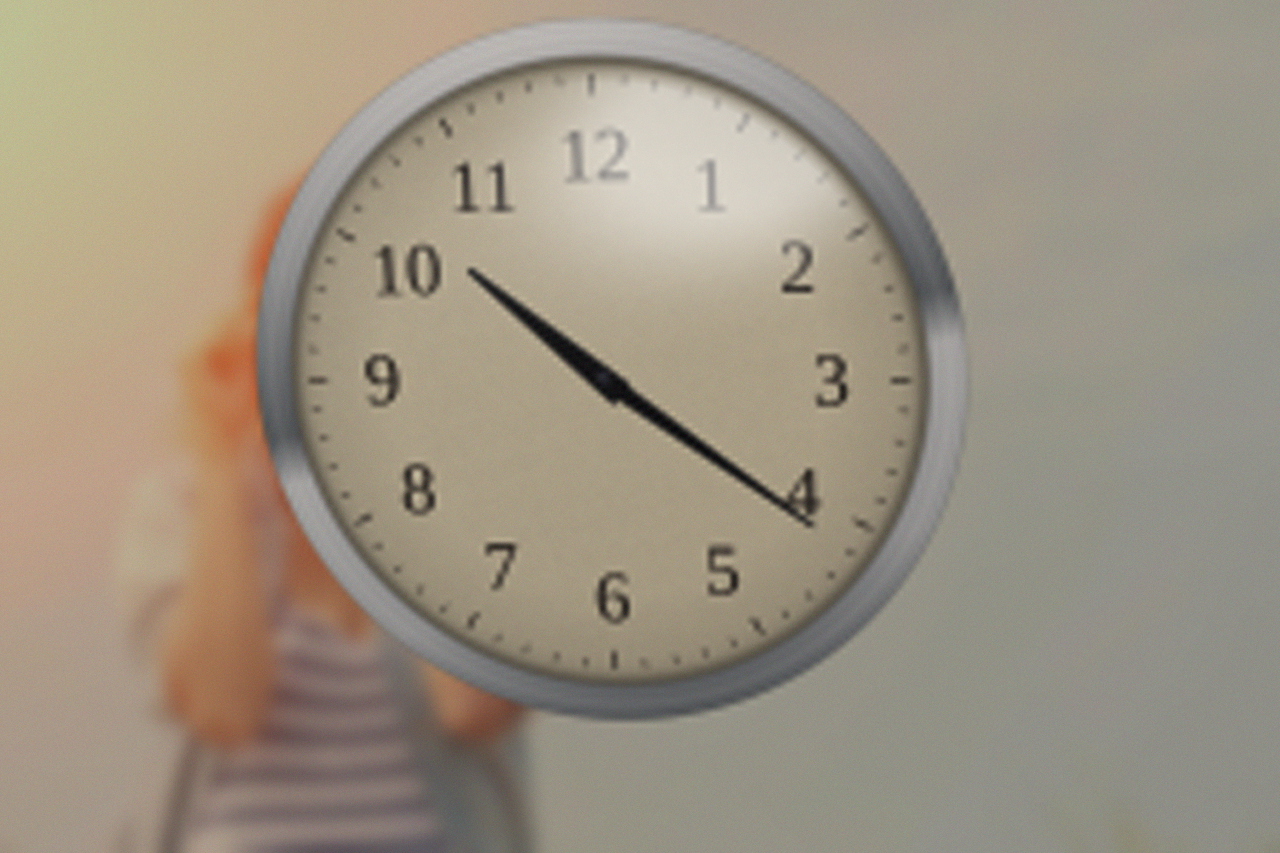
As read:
10:21
